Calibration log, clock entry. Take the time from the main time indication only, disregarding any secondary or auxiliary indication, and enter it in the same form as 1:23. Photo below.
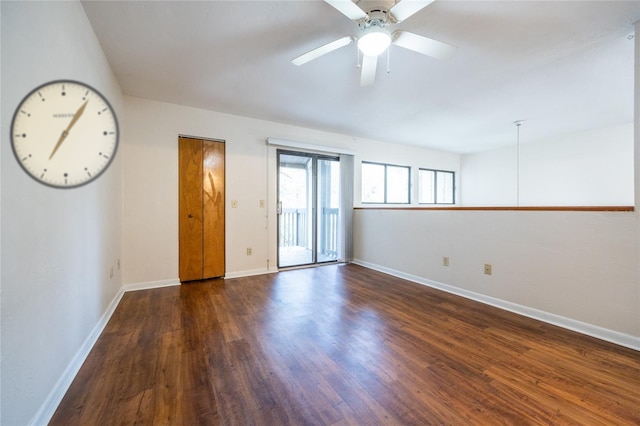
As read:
7:06
